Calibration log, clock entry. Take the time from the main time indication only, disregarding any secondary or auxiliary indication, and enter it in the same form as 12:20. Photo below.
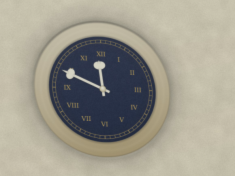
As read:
11:49
